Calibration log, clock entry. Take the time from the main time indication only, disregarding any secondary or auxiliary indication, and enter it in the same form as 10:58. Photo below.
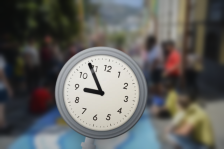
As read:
8:54
